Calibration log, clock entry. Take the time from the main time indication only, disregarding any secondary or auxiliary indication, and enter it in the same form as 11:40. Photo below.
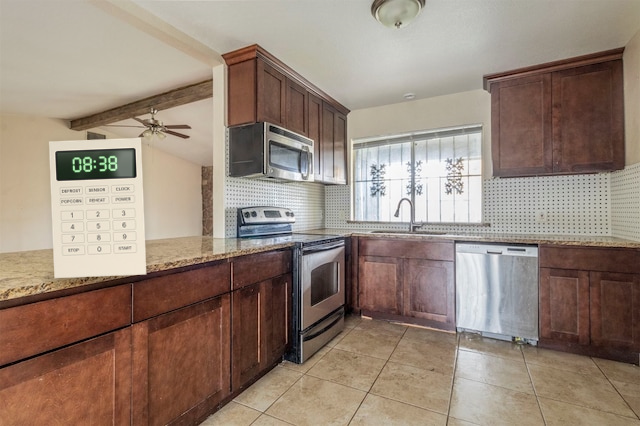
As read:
8:38
